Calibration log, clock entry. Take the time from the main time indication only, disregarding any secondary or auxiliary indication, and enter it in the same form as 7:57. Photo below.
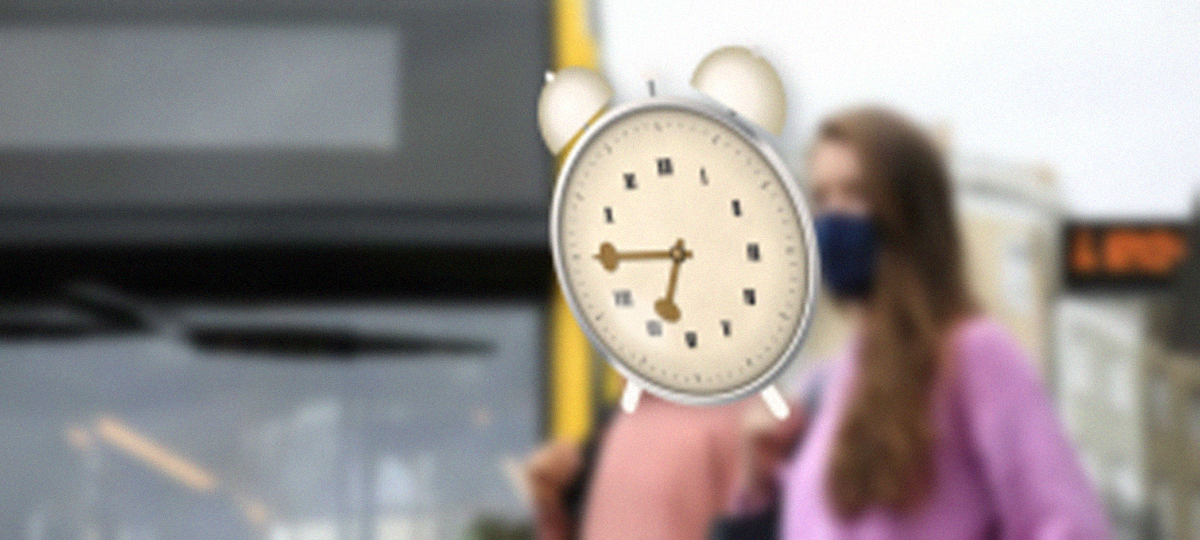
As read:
6:45
